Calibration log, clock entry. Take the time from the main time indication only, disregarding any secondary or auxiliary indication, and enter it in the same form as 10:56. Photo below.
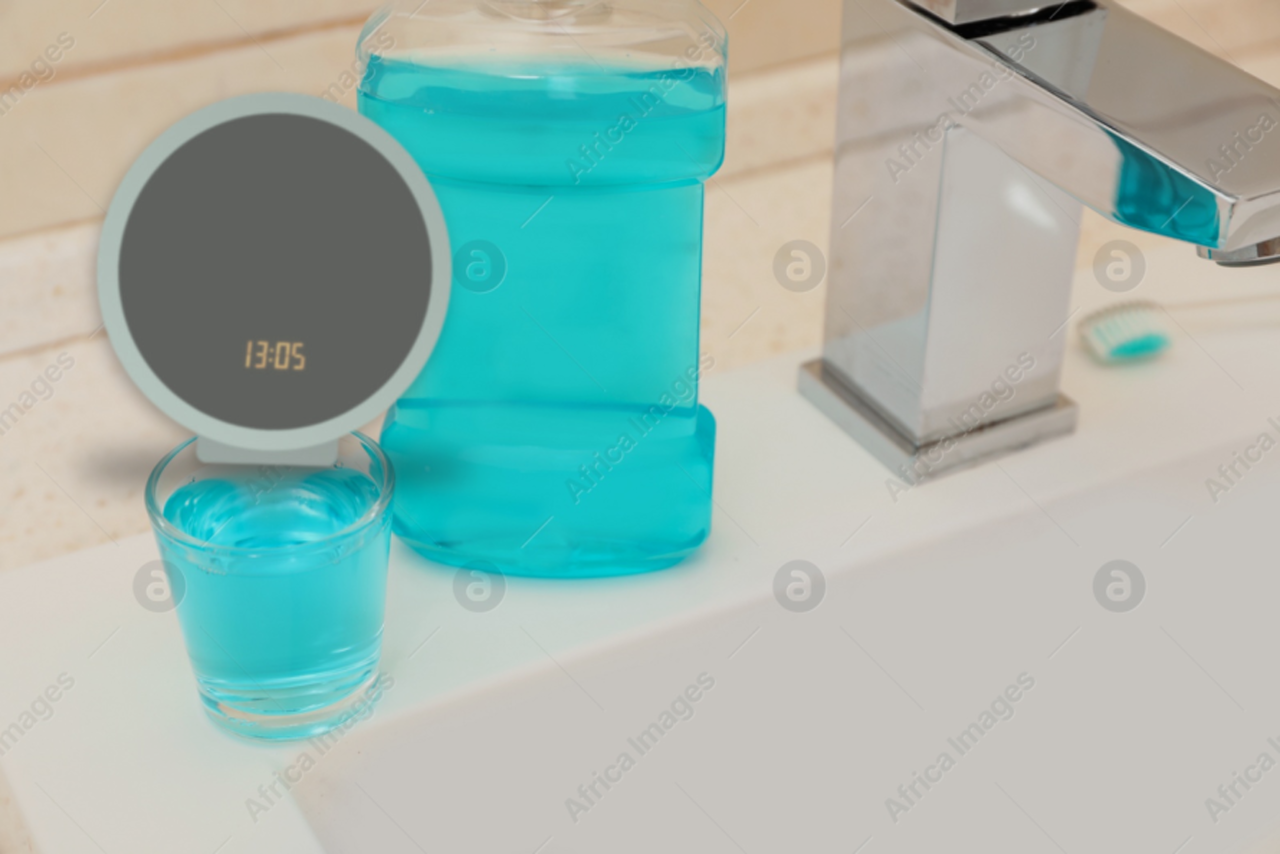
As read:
13:05
